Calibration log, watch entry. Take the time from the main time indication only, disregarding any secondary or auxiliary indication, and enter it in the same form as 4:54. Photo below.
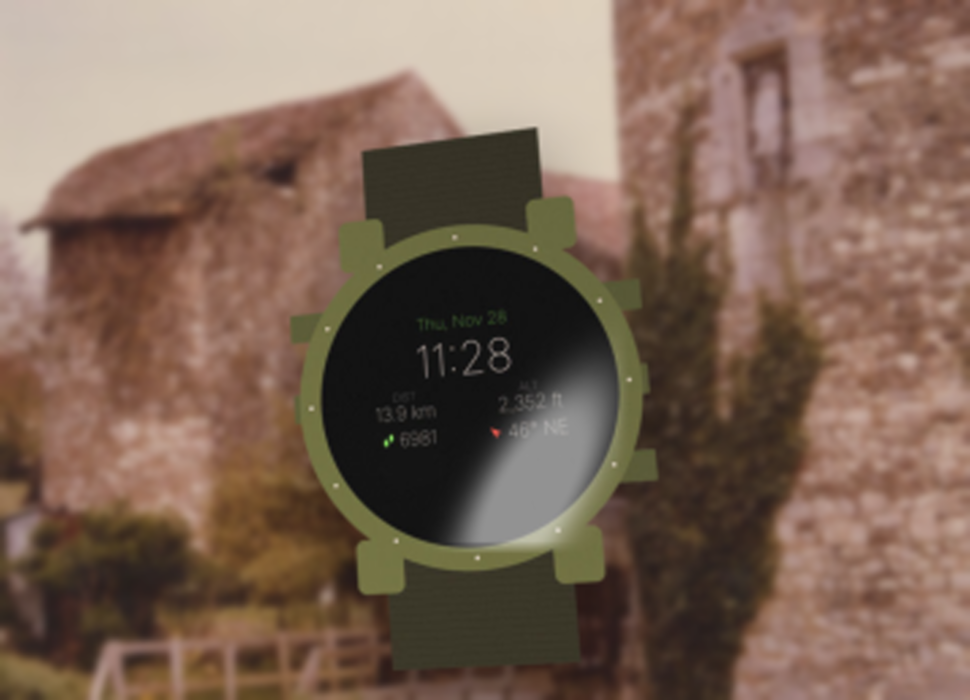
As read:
11:28
